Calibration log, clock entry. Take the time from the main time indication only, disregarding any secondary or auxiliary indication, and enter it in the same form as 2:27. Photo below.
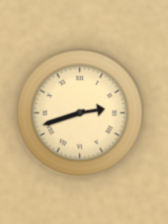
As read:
2:42
